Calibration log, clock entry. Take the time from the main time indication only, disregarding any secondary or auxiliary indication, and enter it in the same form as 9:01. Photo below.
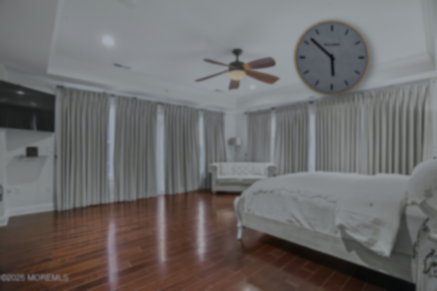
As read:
5:52
